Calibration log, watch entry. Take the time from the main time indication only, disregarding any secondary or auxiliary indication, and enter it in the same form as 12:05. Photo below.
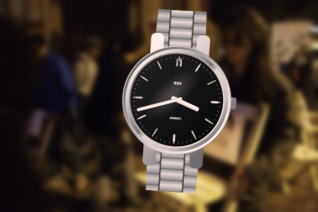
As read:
3:42
